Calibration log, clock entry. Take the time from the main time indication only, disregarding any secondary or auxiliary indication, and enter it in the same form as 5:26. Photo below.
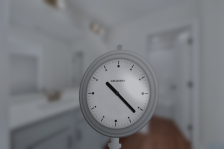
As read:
10:22
